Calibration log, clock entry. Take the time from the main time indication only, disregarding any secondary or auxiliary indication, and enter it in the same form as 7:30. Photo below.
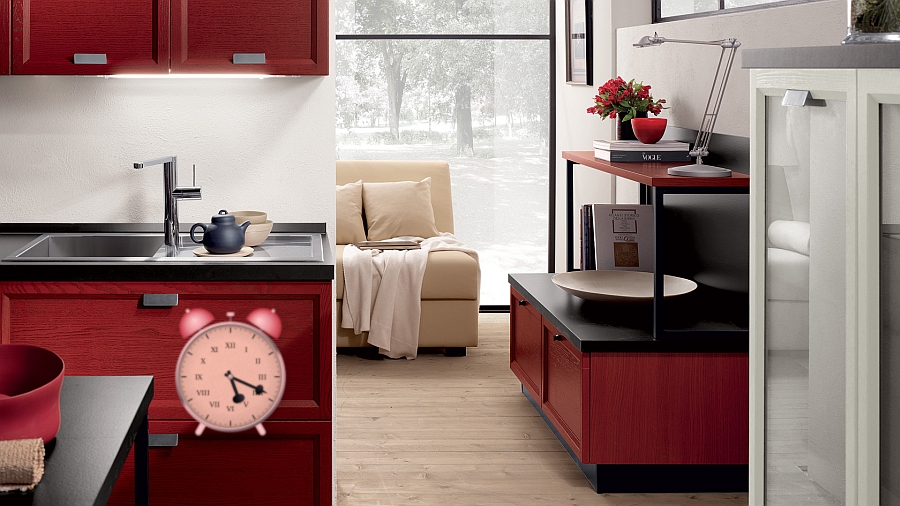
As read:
5:19
